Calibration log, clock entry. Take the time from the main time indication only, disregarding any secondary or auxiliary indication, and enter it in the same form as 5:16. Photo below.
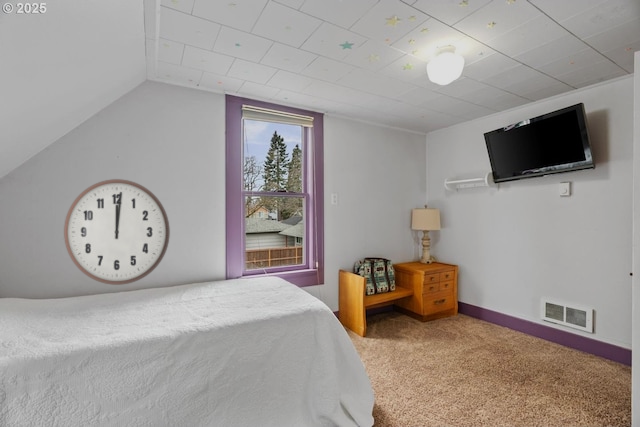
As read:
12:01
